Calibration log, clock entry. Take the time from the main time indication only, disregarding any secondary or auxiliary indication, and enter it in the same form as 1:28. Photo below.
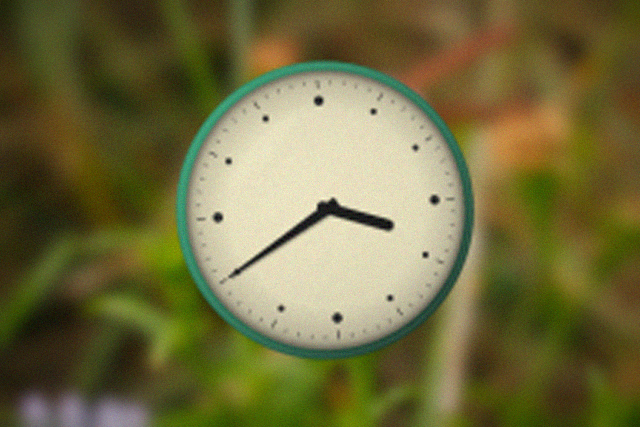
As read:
3:40
